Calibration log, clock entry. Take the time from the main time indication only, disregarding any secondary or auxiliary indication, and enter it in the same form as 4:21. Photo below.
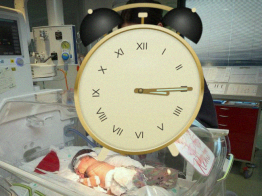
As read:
3:15
